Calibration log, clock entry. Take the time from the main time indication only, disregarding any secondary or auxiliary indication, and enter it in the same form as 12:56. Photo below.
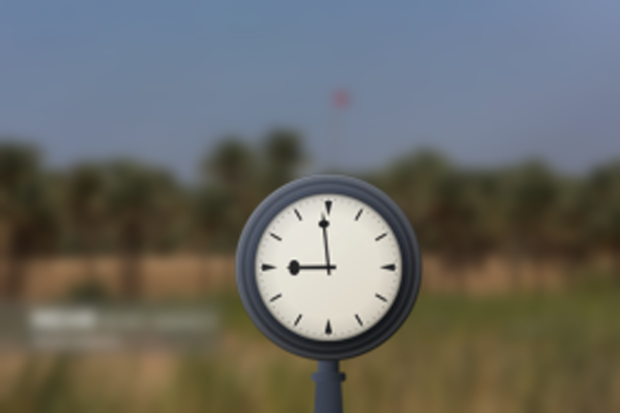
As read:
8:59
